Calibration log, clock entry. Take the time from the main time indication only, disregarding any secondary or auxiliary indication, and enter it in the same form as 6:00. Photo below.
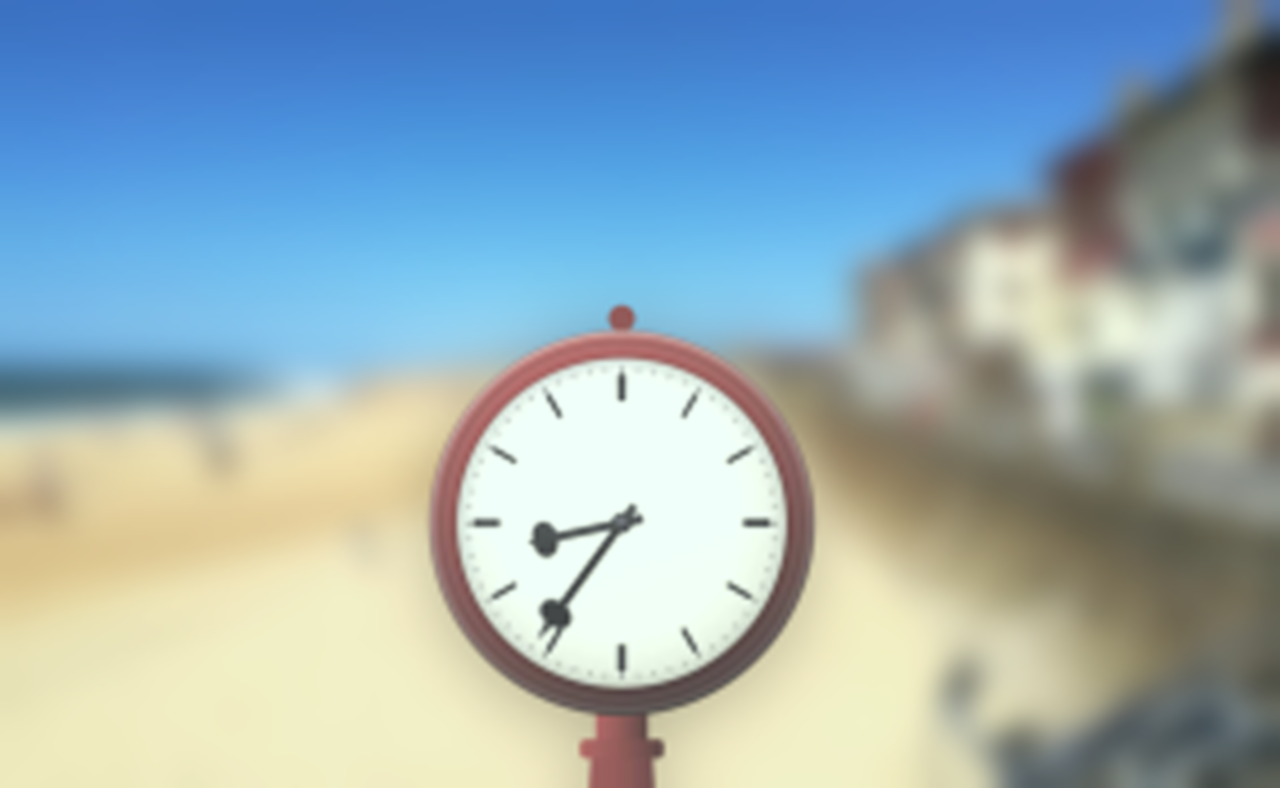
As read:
8:36
